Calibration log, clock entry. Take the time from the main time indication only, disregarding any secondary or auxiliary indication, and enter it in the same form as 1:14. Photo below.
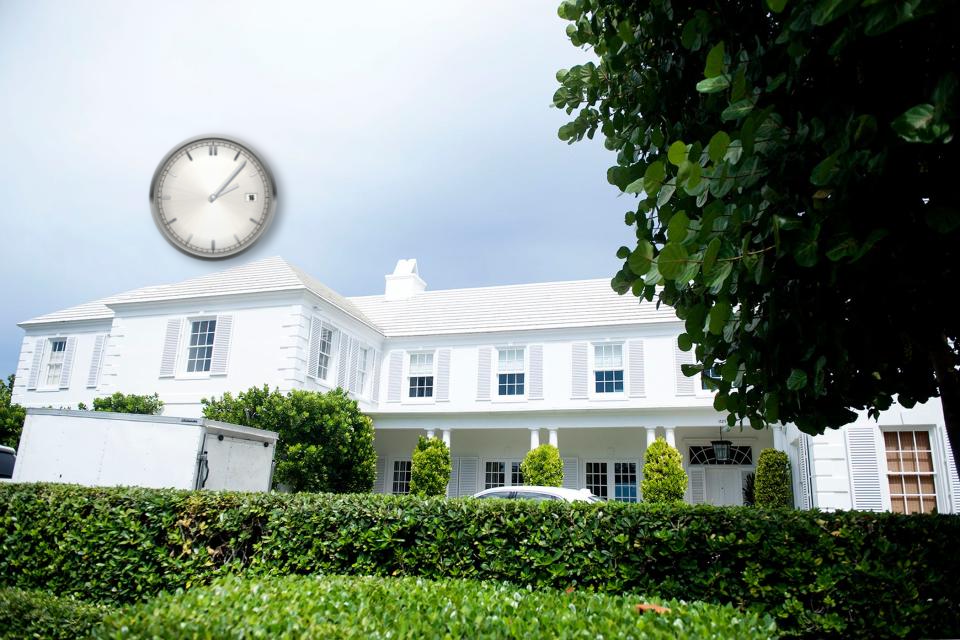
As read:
2:07
